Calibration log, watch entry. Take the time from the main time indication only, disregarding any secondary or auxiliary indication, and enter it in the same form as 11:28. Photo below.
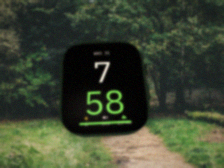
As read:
7:58
